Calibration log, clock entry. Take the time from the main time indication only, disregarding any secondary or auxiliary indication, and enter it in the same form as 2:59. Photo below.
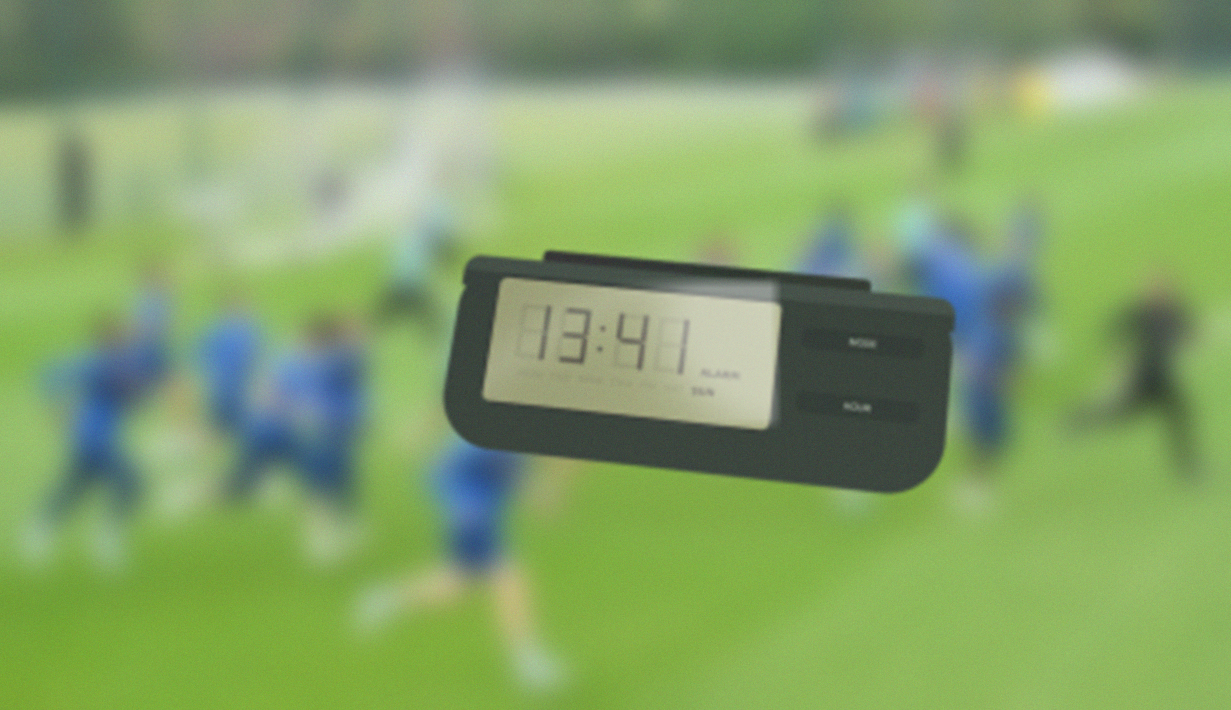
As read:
13:41
